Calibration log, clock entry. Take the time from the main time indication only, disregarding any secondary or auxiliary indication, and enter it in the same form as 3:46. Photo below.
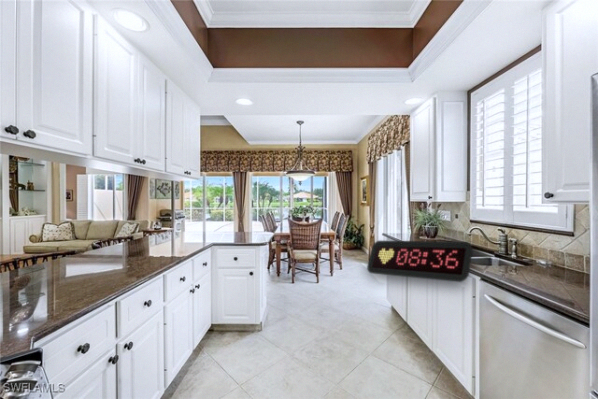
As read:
8:36
